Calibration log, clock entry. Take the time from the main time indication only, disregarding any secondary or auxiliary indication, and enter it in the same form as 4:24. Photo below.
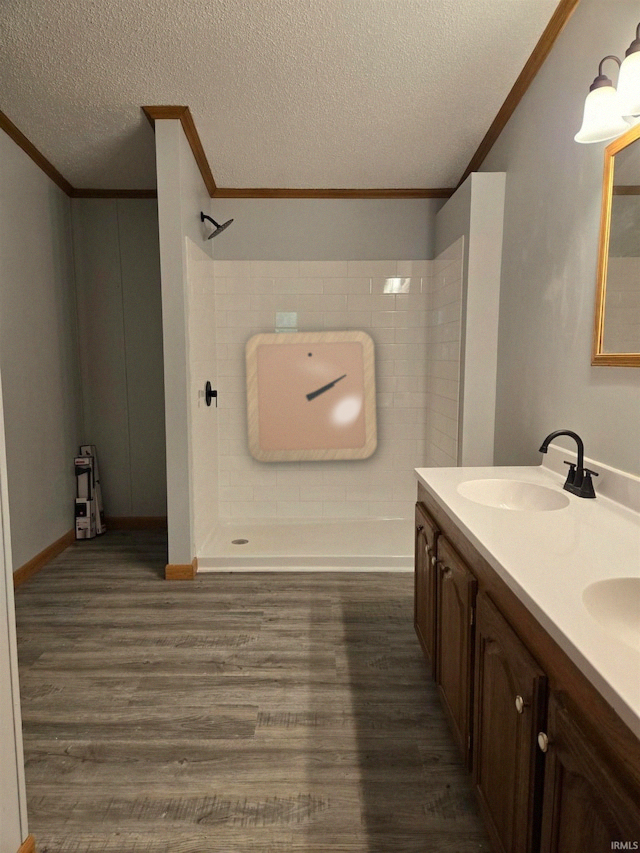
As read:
2:10
